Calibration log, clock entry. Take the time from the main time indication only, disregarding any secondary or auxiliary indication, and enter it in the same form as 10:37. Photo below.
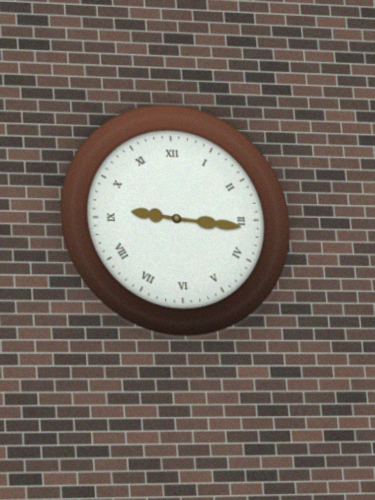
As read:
9:16
